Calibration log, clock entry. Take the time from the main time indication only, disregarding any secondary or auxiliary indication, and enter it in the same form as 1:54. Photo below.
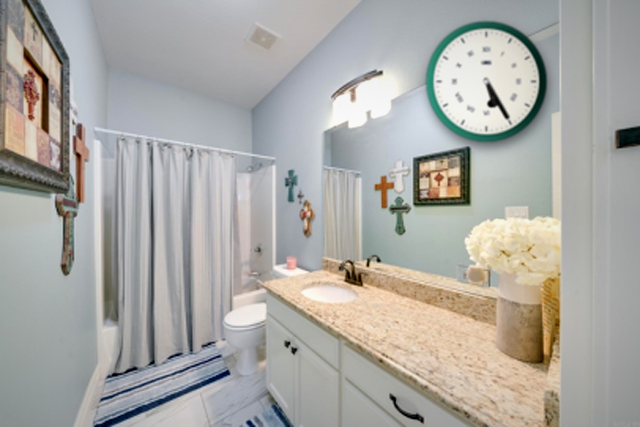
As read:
5:25
